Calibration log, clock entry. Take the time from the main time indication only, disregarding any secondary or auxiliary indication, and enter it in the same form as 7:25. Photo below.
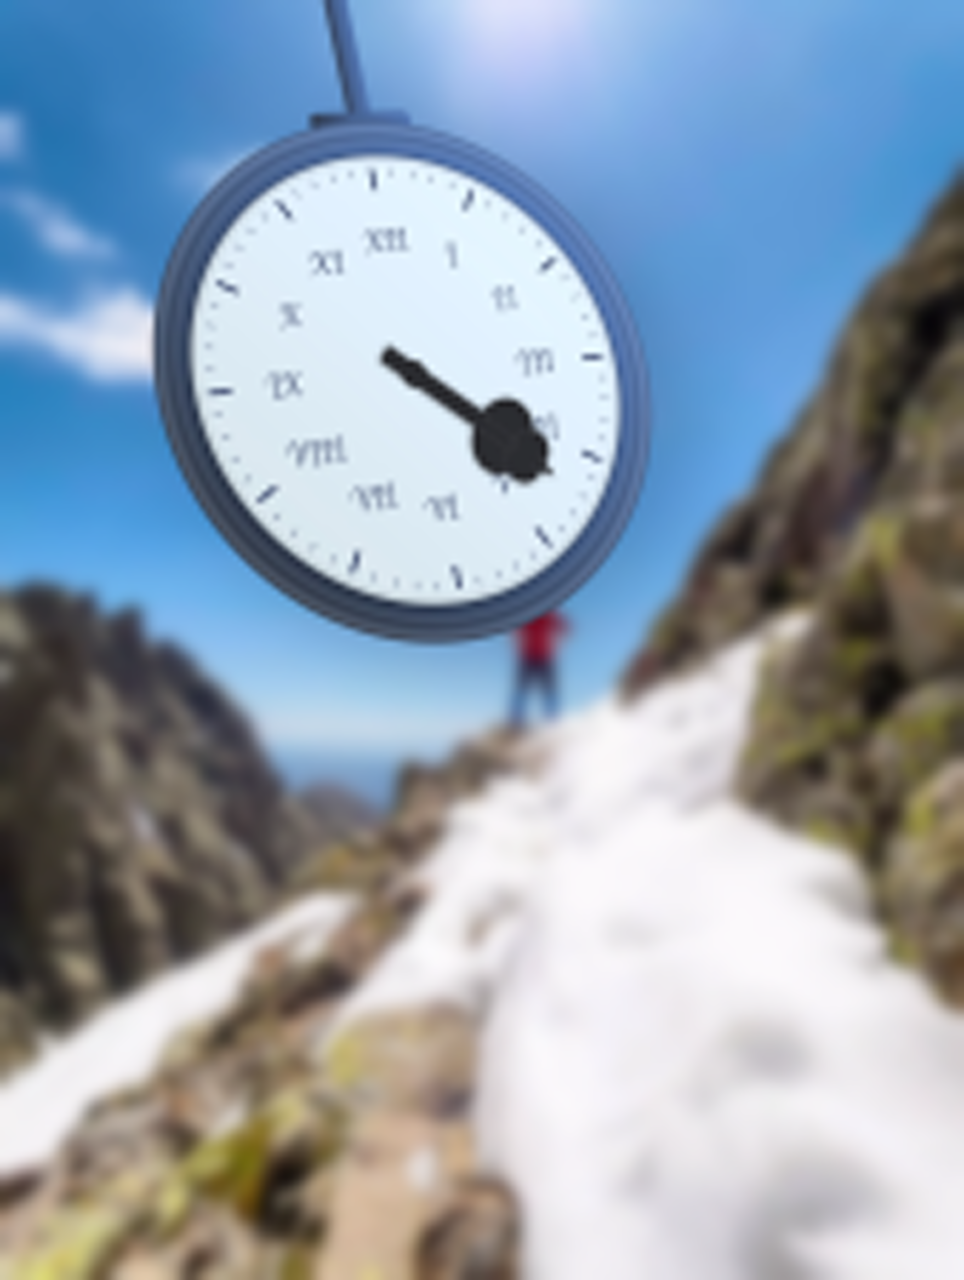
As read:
4:22
